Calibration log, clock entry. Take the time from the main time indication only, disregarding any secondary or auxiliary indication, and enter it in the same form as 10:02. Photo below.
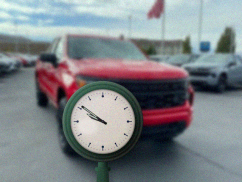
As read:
9:51
